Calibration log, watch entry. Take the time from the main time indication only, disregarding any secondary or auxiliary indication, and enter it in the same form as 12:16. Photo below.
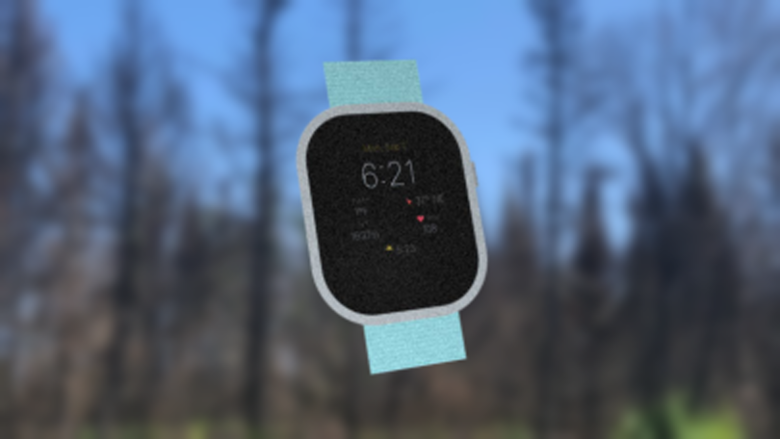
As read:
6:21
